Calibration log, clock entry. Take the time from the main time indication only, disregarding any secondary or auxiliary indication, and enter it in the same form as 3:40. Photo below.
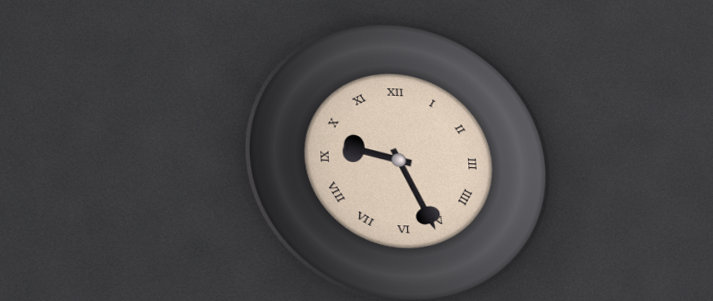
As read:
9:26
